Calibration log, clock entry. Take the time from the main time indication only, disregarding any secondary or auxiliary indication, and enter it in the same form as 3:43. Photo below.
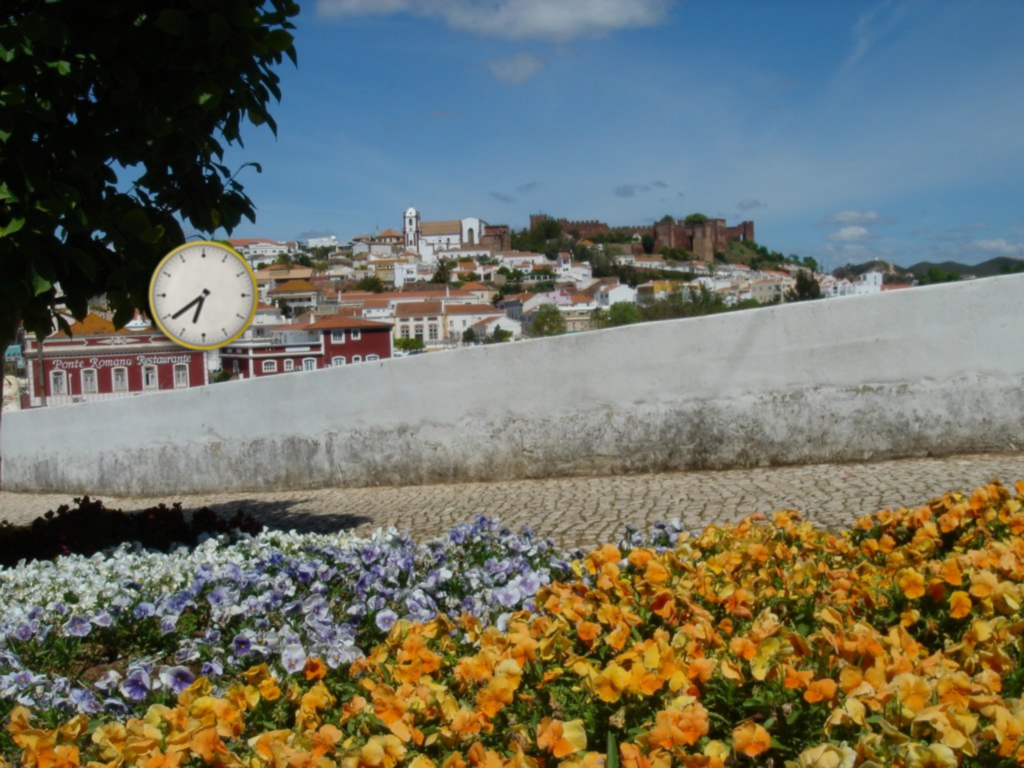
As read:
6:39
